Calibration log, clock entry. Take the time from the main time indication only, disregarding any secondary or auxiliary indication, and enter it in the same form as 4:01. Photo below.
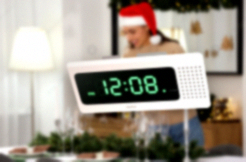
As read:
12:08
